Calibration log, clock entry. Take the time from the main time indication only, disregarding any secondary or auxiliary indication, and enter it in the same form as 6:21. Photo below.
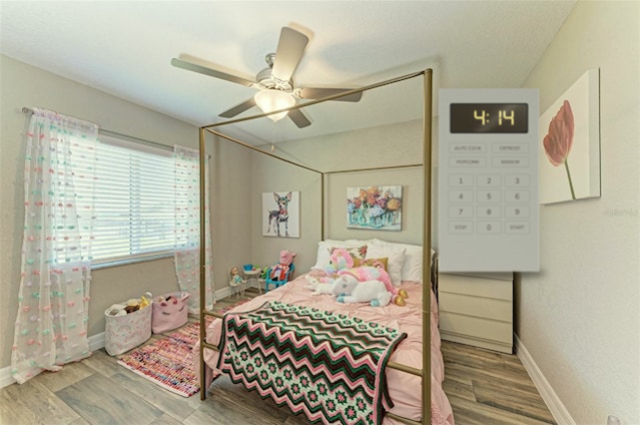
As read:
4:14
